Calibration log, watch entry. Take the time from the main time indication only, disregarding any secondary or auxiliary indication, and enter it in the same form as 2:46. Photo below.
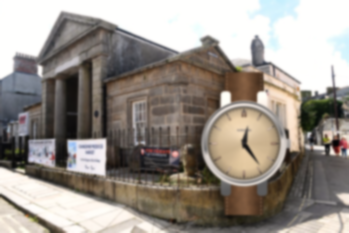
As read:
12:24
